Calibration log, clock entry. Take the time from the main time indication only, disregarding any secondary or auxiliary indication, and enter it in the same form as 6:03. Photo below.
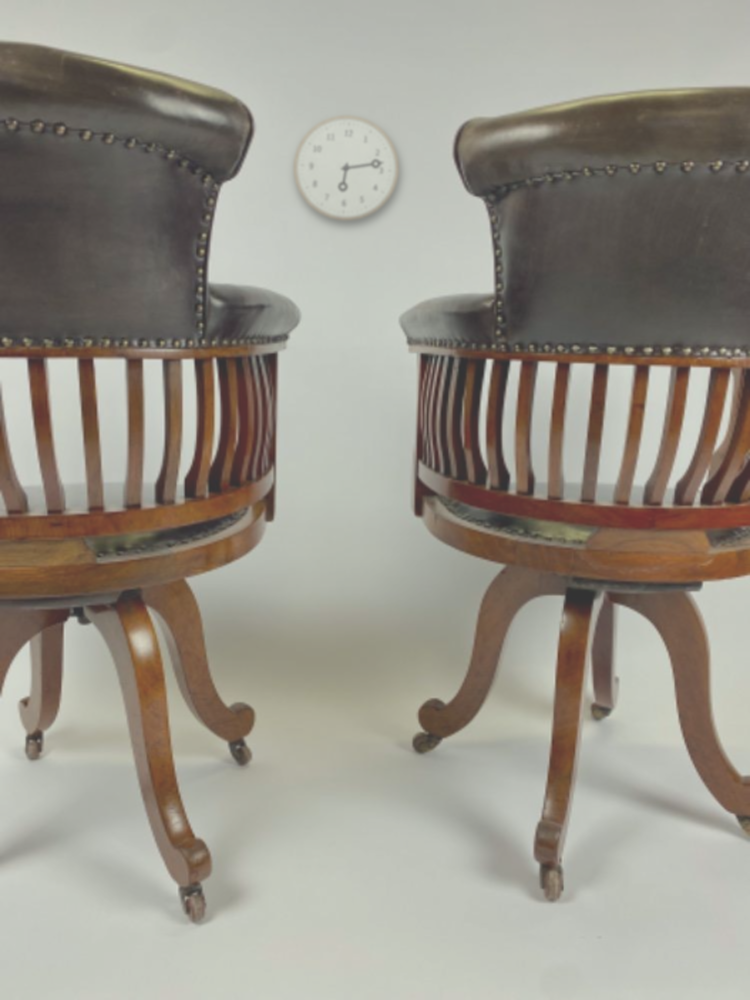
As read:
6:13
